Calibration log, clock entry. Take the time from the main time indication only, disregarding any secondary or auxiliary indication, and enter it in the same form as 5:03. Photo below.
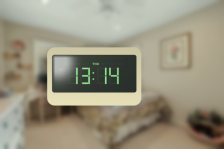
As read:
13:14
